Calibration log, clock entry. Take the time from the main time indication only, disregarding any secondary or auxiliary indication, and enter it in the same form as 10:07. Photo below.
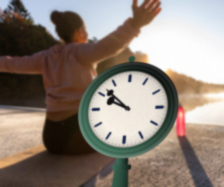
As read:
9:52
